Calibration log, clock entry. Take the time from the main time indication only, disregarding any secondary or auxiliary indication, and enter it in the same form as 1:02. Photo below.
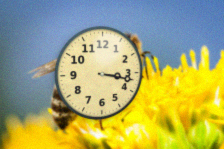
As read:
3:17
